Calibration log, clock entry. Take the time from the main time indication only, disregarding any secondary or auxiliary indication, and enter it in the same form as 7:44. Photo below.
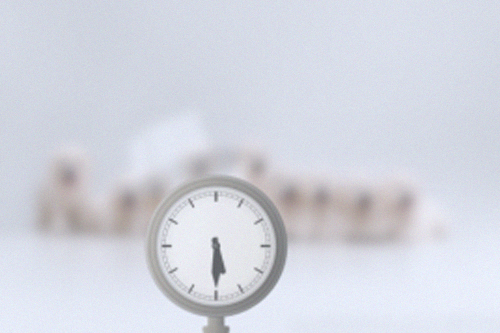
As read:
5:30
